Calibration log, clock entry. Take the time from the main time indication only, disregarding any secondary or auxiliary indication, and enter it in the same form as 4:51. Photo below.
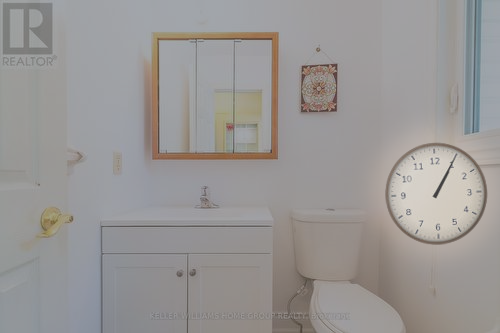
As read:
1:05
